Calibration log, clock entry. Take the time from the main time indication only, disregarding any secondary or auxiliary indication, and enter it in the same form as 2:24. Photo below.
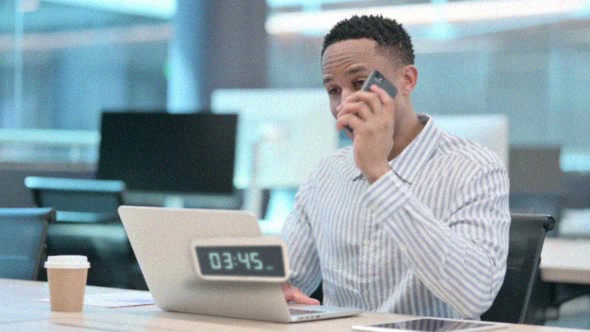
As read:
3:45
